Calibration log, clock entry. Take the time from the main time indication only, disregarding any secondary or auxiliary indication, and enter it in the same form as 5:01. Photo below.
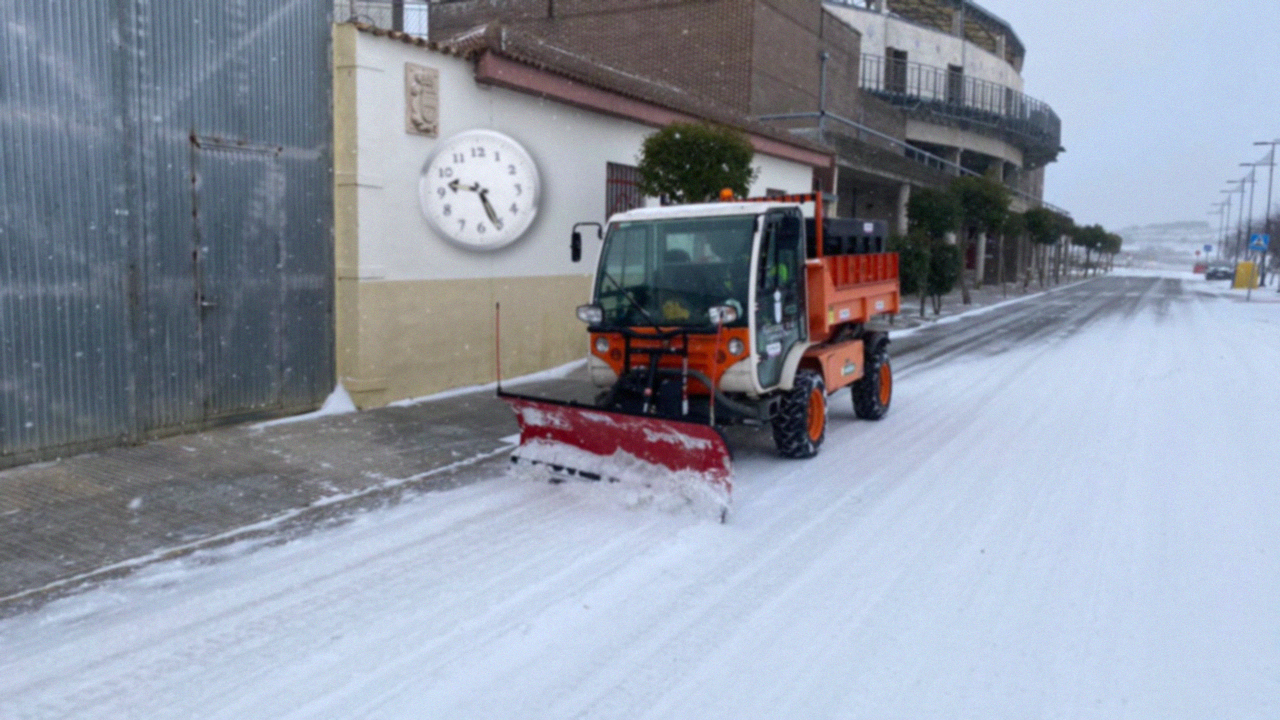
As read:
9:26
